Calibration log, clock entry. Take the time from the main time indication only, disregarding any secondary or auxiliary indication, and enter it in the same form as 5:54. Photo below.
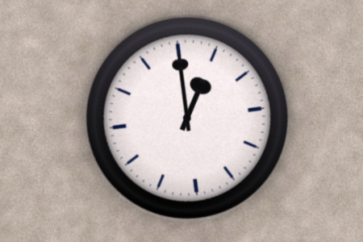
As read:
1:00
